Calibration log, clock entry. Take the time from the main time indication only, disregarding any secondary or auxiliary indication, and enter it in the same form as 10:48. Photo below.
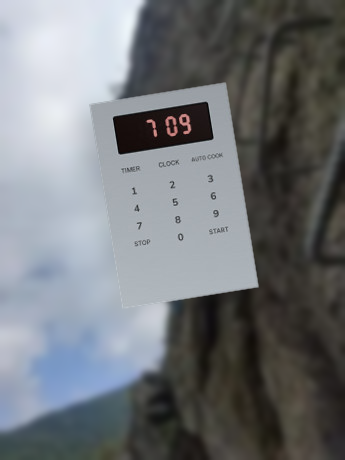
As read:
7:09
